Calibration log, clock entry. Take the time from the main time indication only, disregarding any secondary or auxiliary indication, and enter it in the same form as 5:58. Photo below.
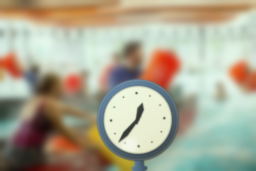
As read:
12:37
